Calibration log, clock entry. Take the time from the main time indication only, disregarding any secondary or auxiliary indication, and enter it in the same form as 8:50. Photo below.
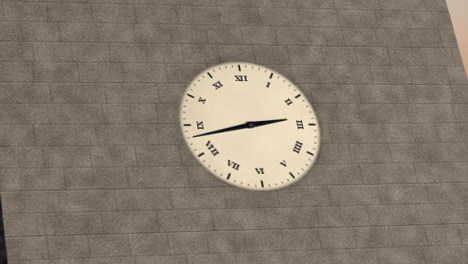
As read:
2:43
